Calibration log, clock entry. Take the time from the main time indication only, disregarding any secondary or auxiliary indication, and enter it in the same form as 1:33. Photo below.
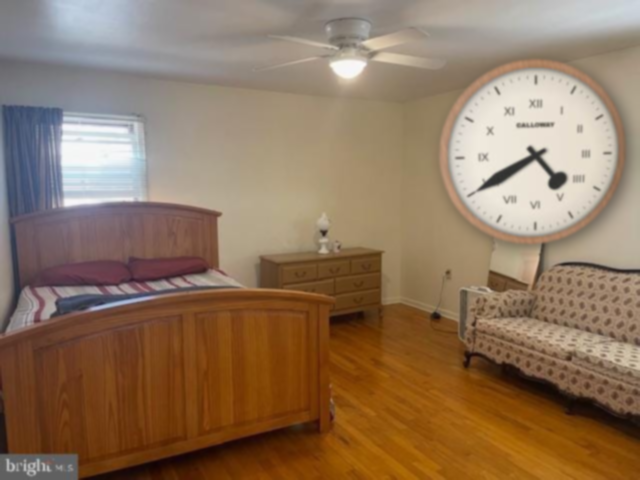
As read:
4:40
